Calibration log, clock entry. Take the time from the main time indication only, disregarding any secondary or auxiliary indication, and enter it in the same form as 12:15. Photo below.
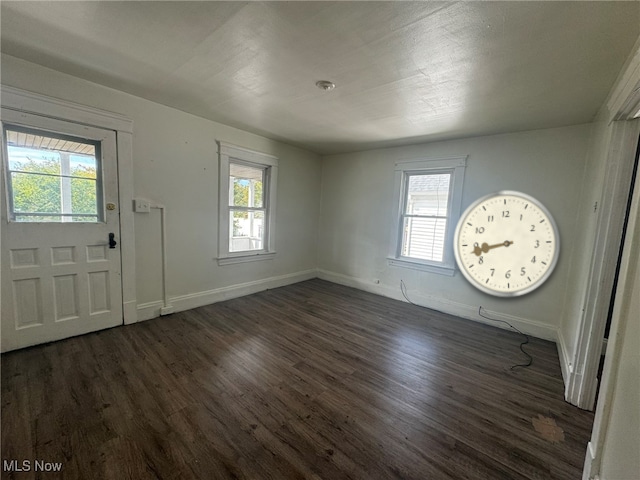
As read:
8:43
